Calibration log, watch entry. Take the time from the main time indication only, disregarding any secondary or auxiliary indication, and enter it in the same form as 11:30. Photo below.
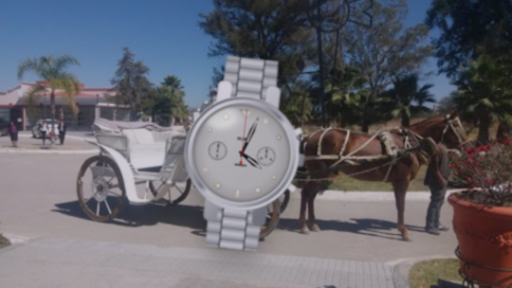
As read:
4:03
